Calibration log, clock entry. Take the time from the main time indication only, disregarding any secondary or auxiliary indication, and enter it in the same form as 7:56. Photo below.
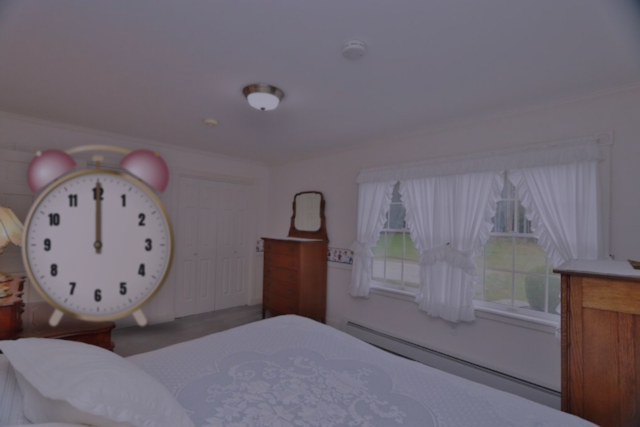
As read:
12:00
